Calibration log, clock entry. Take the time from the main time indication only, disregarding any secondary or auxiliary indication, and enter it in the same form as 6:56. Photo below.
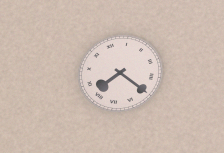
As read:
8:25
